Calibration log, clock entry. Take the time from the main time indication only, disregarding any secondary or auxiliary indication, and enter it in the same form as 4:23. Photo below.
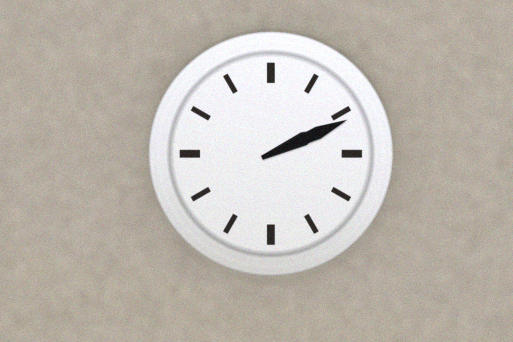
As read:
2:11
